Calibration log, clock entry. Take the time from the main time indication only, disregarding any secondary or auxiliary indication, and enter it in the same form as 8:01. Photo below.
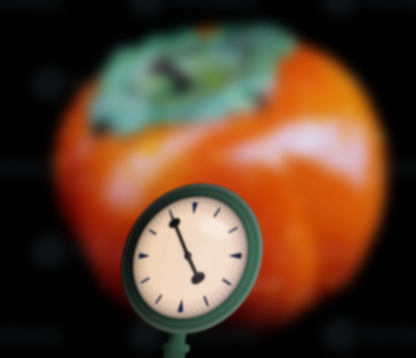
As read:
4:55
